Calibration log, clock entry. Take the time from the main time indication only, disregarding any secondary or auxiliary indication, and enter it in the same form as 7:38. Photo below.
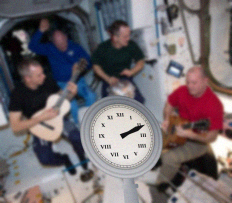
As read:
2:11
